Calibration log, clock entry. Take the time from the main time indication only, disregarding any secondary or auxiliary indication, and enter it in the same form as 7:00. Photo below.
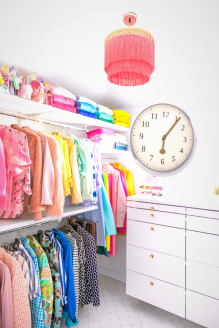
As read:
6:06
